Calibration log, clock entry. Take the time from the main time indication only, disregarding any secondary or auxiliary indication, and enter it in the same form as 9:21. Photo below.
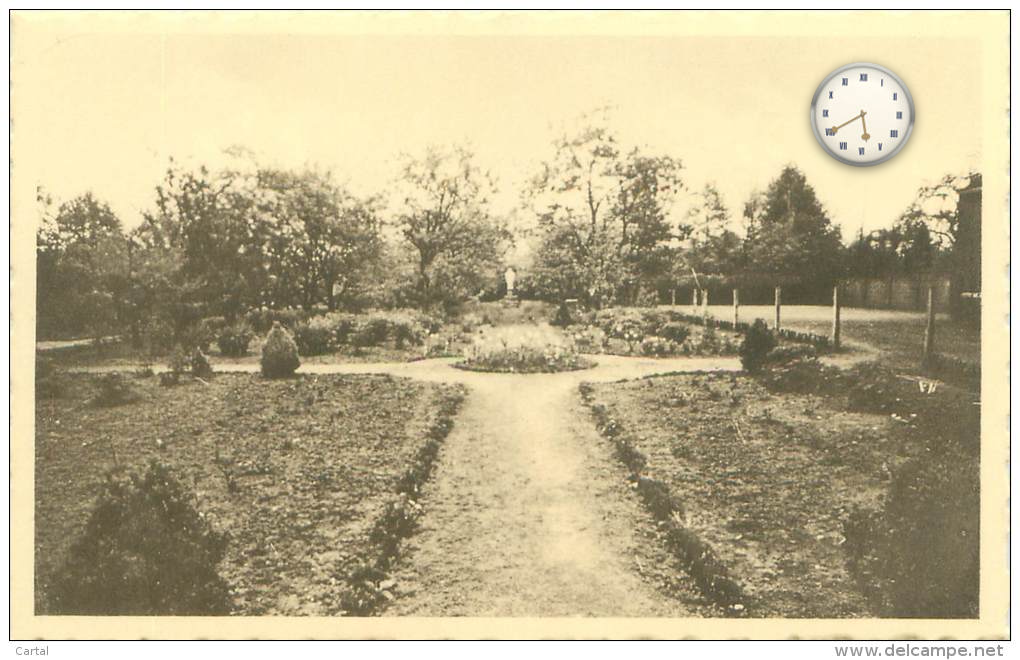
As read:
5:40
